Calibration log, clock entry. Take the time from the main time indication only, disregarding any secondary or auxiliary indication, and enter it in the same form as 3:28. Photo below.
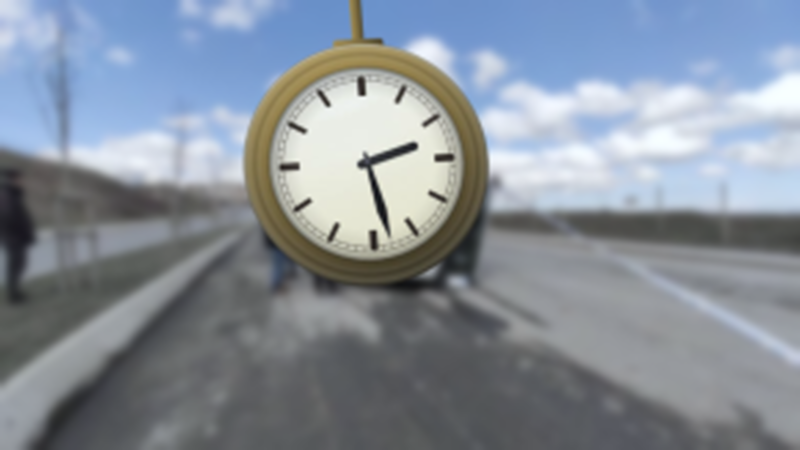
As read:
2:28
